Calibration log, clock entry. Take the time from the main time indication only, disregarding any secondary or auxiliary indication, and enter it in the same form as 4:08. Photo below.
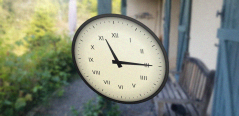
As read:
11:15
